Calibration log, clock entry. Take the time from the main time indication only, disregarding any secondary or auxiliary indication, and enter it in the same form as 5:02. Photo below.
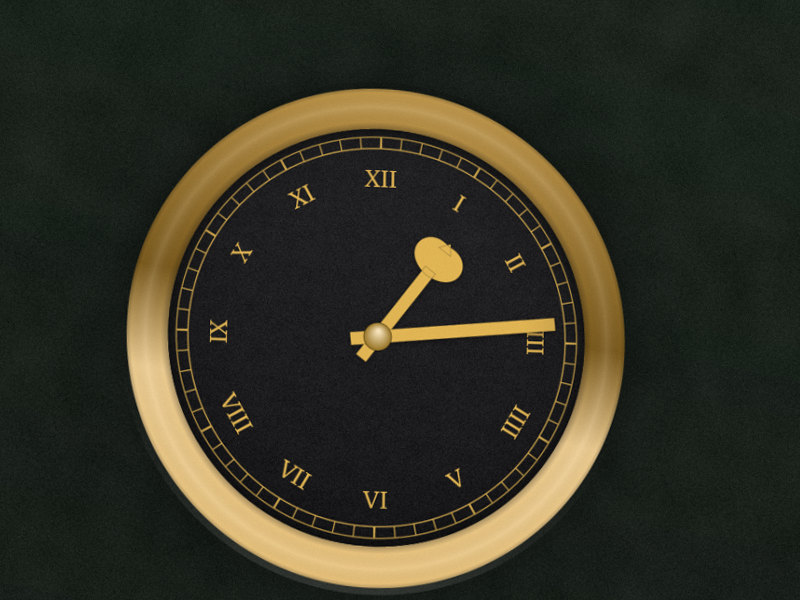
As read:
1:14
